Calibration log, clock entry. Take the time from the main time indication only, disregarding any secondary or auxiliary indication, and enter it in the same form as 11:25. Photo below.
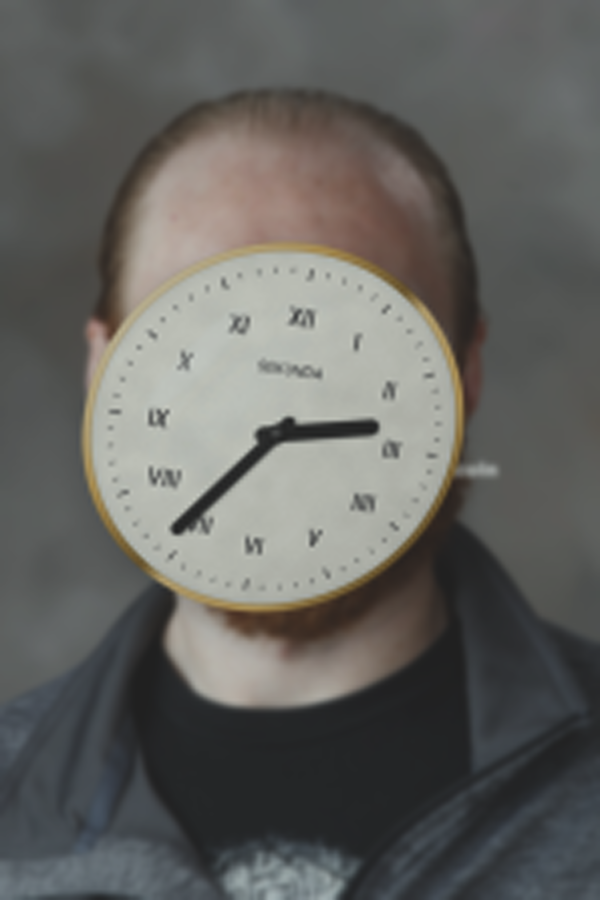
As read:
2:36
